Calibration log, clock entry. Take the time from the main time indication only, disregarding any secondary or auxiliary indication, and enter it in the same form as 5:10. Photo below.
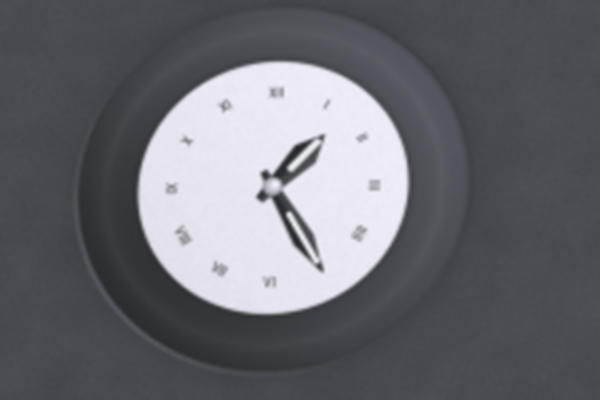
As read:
1:25
